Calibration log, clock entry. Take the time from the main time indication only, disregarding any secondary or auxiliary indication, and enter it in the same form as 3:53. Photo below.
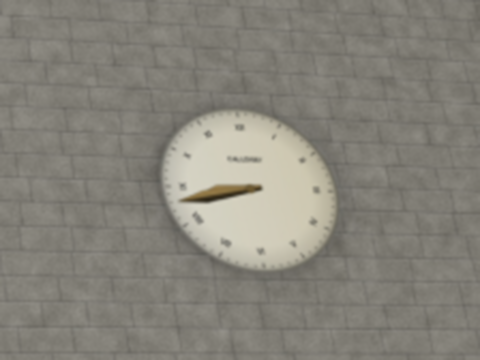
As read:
8:43
